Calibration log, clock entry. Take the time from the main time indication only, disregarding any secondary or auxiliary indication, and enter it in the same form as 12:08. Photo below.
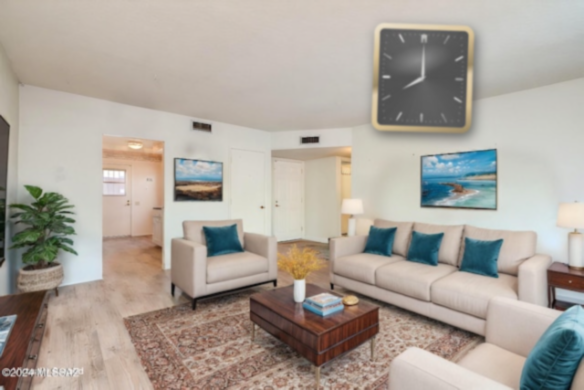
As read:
8:00
